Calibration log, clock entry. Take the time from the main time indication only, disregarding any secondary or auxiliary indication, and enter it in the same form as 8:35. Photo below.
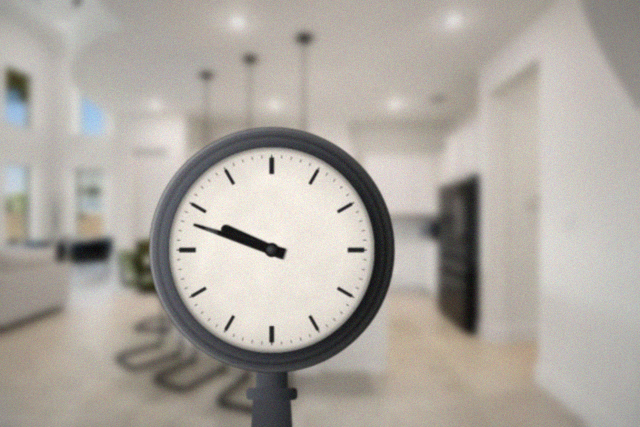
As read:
9:48
